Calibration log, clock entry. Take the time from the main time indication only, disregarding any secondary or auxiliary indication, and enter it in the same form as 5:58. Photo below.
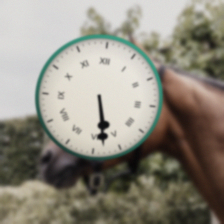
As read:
5:28
